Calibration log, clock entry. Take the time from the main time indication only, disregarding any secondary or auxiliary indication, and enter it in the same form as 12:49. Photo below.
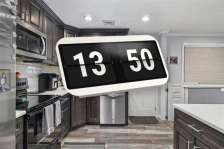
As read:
13:50
